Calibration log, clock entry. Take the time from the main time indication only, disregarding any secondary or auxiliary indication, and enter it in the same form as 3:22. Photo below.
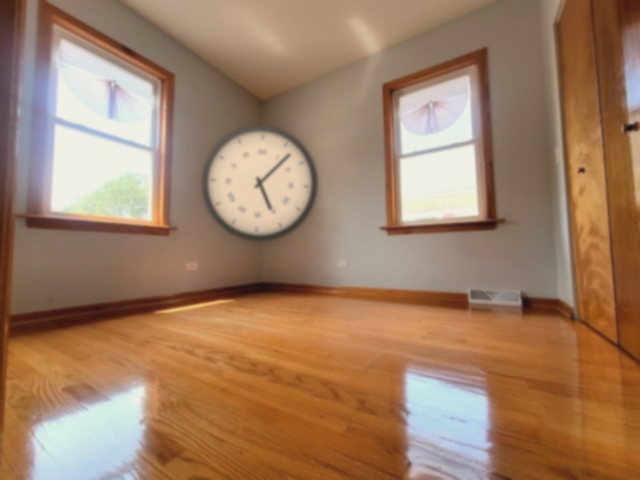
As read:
5:07
